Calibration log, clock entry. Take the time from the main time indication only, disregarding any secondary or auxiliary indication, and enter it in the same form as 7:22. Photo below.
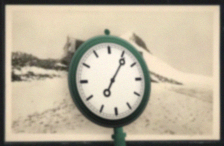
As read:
7:06
